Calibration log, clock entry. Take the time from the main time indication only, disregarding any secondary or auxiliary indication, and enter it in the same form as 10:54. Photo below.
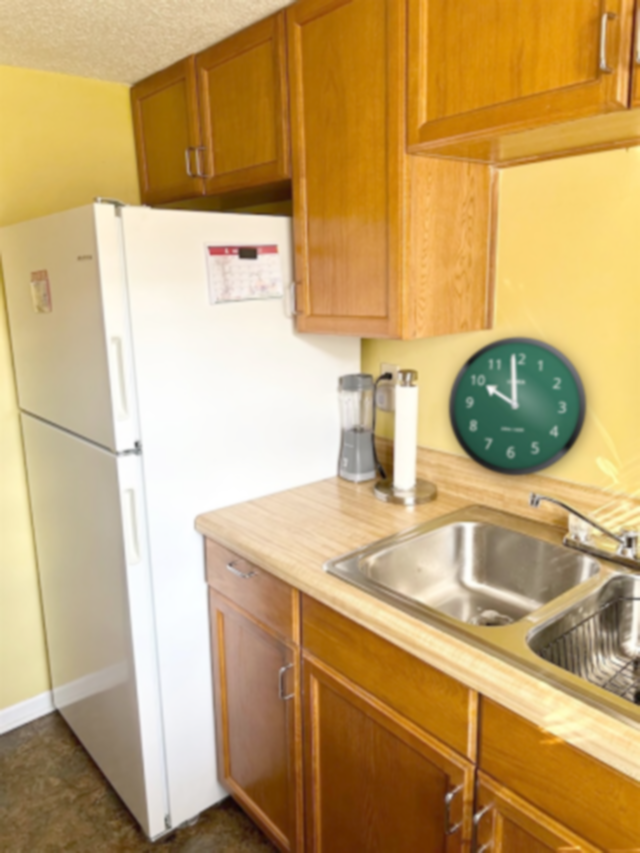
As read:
9:59
